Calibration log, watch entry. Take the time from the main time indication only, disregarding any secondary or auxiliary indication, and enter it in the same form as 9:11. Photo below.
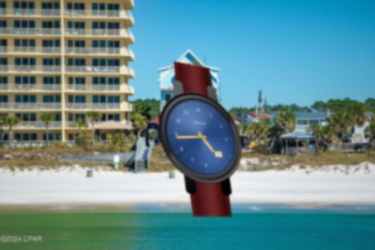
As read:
4:44
